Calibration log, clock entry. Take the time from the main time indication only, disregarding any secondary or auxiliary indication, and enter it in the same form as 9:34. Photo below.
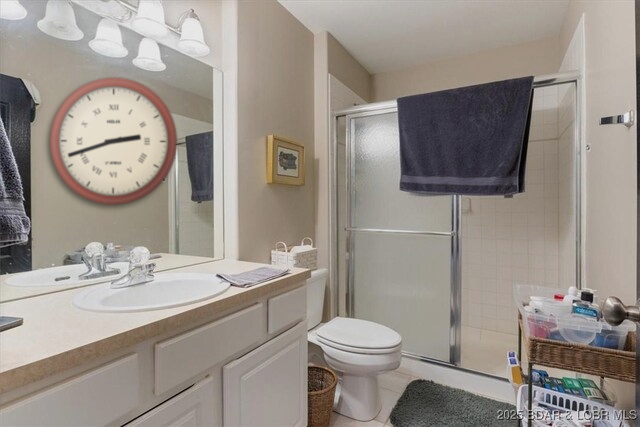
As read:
2:42
